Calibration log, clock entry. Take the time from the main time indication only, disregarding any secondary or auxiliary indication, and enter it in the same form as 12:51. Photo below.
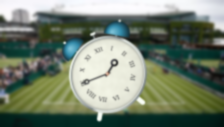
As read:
1:45
